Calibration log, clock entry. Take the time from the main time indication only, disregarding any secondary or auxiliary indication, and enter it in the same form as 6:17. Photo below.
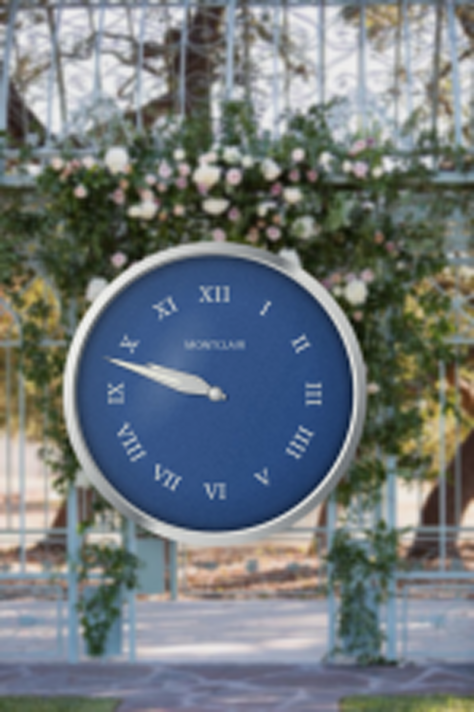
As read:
9:48
